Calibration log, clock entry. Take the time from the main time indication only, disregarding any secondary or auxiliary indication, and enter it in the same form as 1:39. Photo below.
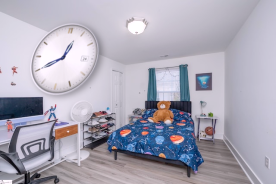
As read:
12:40
